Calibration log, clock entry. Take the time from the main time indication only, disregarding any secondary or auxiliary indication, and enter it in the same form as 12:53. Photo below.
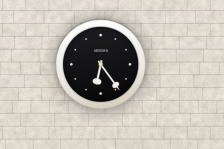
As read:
6:24
